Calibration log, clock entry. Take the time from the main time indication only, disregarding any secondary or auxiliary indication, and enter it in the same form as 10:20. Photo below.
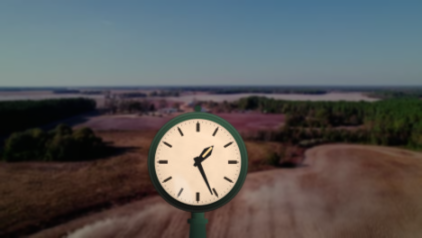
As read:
1:26
